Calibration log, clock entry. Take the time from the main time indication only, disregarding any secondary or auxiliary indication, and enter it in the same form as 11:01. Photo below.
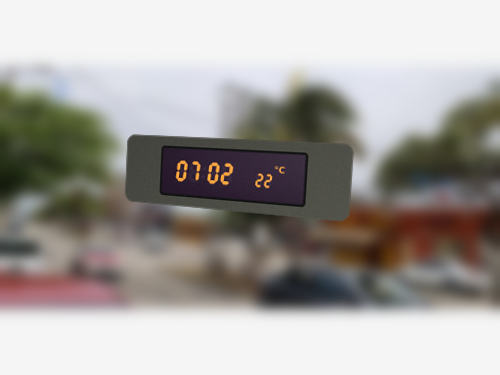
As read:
7:02
